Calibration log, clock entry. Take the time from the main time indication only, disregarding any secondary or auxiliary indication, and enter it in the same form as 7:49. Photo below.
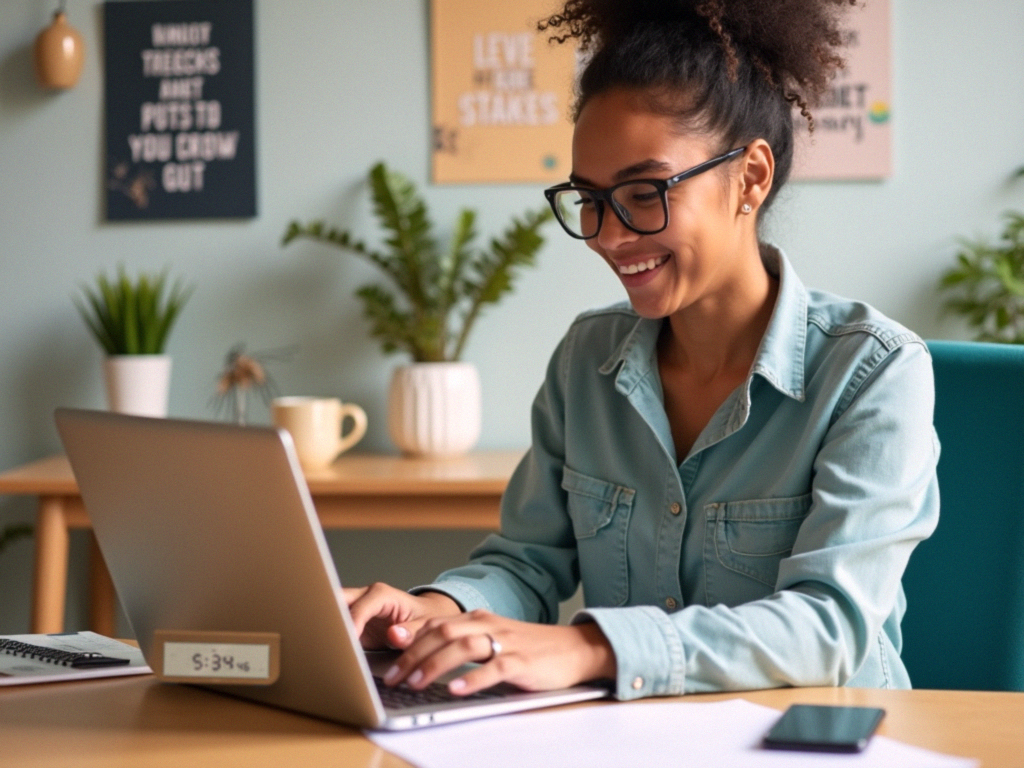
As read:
5:34
